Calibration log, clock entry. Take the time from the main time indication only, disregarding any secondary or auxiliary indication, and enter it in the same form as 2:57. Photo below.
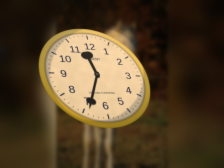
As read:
11:34
